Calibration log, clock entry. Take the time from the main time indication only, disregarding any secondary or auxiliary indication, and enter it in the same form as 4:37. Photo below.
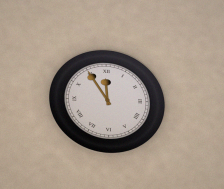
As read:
11:55
